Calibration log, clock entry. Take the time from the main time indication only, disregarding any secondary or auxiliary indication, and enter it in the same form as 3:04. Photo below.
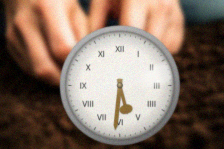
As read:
5:31
